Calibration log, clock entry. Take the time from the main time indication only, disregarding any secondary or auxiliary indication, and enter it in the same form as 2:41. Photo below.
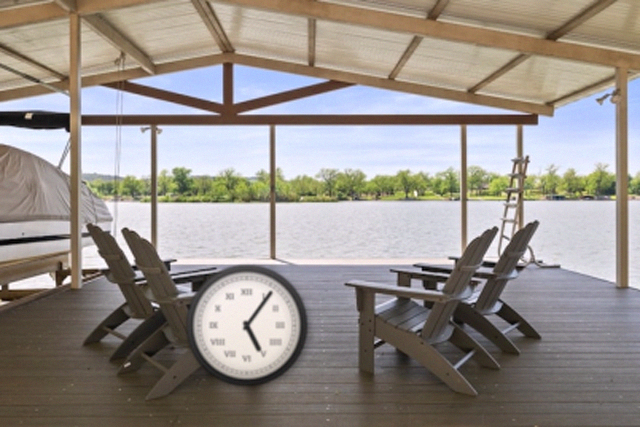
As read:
5:06
